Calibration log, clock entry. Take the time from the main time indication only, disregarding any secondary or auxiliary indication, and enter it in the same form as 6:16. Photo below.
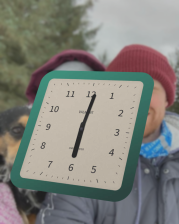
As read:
6:01
